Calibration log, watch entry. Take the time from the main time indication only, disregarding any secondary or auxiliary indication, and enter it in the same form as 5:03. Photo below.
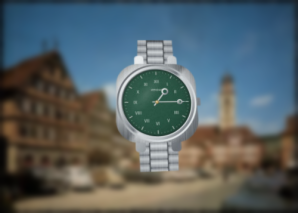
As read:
1:15
